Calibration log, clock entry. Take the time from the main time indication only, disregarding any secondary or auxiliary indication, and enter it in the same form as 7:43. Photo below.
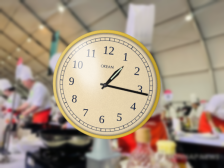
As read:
1:16
